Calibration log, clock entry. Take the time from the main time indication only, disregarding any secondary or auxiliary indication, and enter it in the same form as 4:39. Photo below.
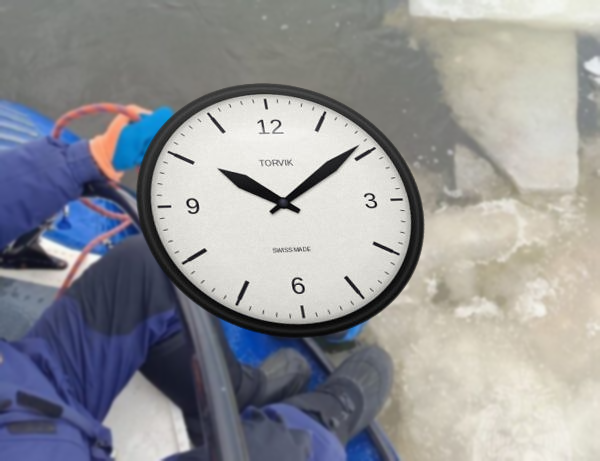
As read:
10:09
